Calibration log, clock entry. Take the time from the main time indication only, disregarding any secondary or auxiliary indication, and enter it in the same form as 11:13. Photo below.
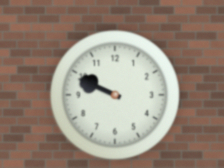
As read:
9:49
